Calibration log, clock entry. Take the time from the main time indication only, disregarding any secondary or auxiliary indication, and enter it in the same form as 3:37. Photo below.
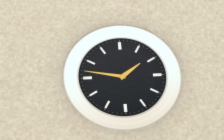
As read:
1:47
